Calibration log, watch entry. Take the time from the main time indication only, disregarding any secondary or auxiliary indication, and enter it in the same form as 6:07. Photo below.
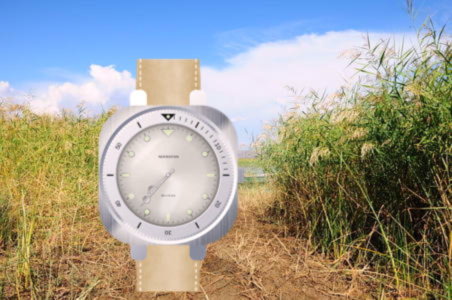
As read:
7:37
